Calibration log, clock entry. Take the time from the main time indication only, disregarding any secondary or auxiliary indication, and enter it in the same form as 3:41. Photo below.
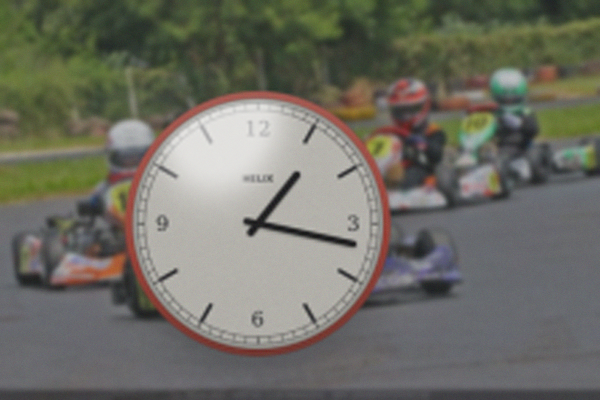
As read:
1:17
